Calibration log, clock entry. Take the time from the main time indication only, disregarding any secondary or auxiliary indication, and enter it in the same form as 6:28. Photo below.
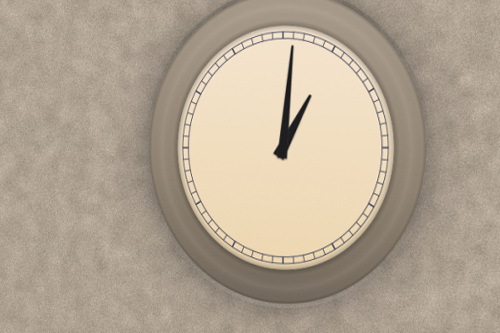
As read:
1:01
